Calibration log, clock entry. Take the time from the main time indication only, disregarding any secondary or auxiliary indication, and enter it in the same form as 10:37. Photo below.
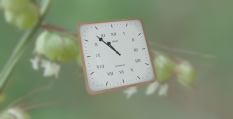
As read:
10:53
